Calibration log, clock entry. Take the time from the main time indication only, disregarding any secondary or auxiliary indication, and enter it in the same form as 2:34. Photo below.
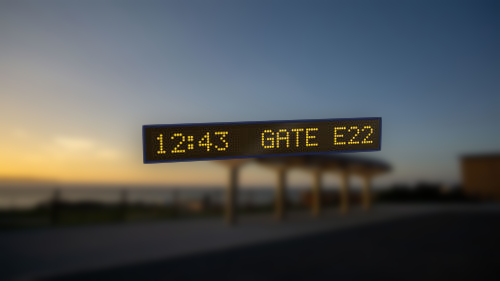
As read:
12:43
